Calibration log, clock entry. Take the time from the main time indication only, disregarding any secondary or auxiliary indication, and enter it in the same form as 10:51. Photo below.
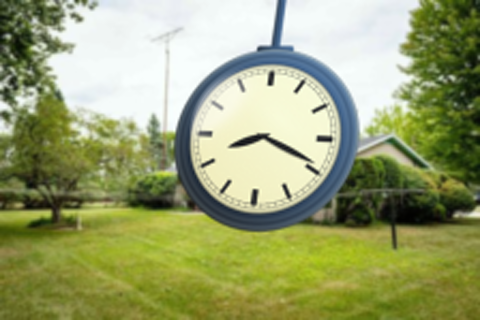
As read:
8:19
